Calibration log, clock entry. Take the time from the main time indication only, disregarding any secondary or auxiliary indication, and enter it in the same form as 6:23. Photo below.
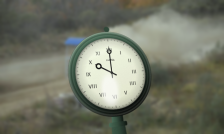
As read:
10:00
